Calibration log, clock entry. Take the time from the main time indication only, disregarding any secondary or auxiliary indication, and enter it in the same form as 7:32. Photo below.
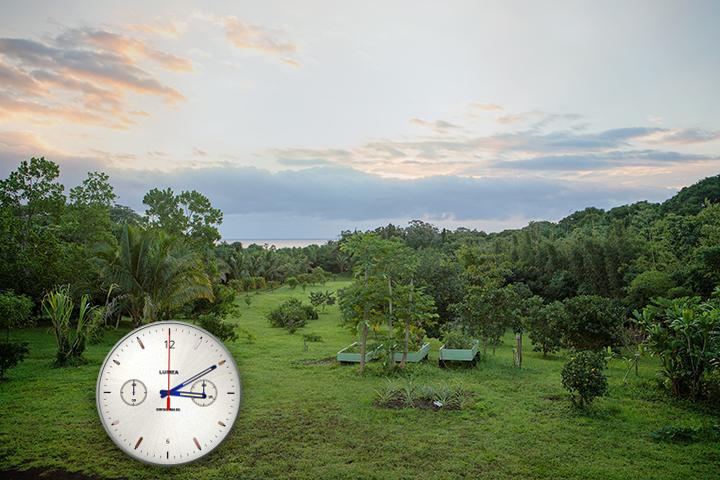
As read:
3:10
